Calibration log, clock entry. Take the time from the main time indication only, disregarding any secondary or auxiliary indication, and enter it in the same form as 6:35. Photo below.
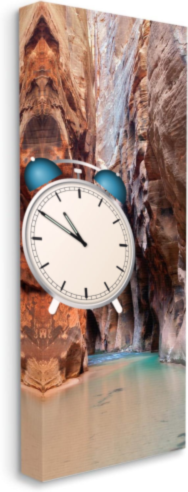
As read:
10:50
